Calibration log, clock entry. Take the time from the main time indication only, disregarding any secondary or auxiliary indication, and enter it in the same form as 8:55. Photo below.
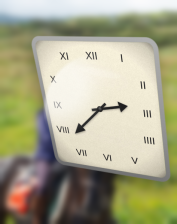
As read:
2:38
